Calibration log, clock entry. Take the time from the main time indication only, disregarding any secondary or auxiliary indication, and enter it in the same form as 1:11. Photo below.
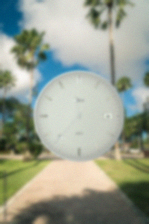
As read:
11:37
